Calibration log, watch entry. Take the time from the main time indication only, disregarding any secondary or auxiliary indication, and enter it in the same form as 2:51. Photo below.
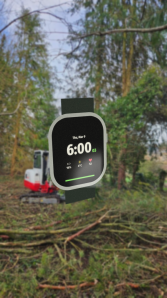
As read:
6:00
